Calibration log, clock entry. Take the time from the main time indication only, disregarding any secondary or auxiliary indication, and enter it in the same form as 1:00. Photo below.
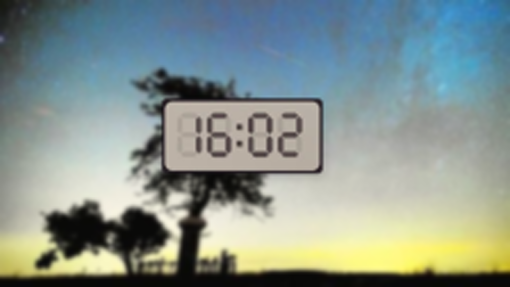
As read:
16:02
